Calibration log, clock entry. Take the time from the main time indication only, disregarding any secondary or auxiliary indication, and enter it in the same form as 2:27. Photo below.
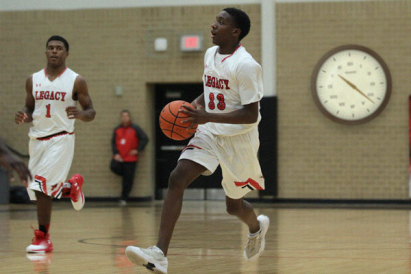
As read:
10:22
